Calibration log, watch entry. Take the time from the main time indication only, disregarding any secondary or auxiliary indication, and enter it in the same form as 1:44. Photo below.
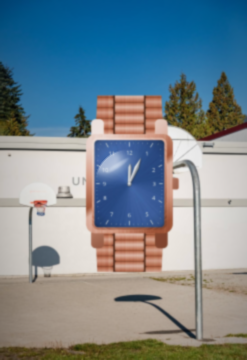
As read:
12:04
